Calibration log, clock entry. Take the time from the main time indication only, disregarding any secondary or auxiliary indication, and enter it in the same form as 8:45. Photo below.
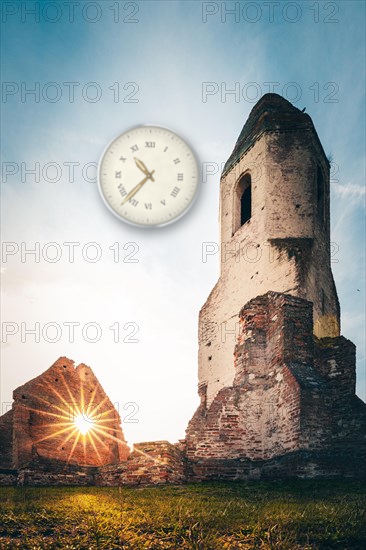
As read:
10:37
